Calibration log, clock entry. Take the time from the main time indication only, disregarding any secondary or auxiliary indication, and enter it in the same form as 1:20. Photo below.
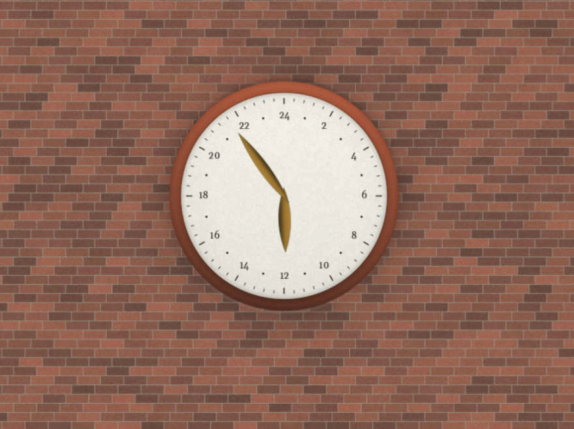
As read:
11:54
